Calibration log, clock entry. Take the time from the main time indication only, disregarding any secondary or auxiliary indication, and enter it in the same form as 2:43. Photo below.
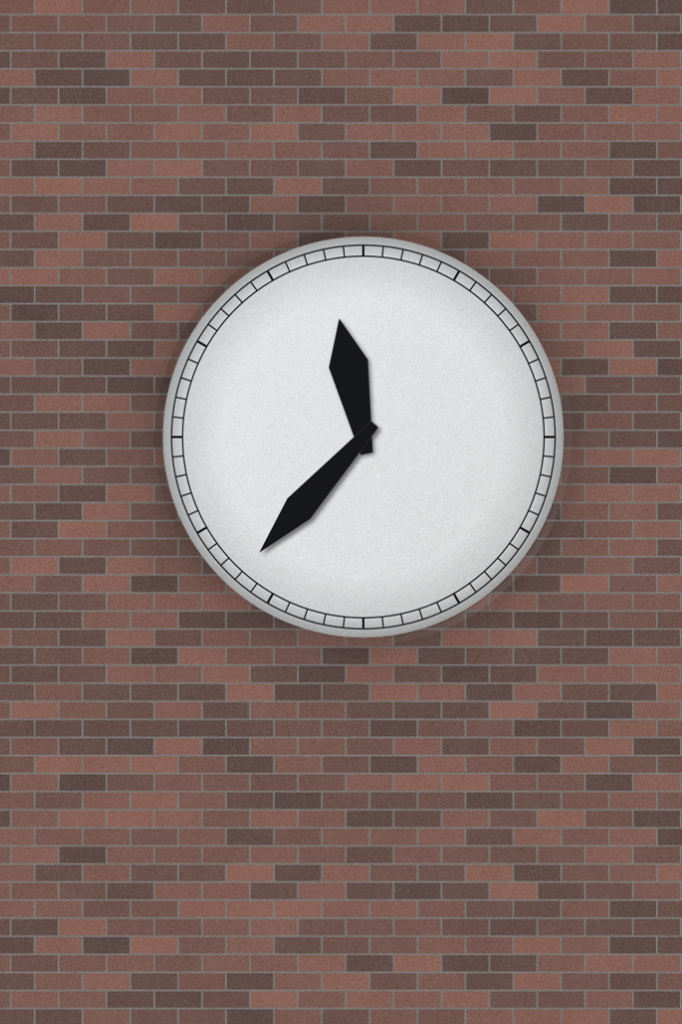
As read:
11:37
